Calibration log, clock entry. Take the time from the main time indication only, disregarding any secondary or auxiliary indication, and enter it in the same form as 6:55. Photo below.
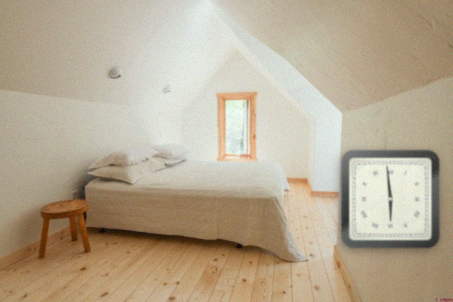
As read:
5:59
